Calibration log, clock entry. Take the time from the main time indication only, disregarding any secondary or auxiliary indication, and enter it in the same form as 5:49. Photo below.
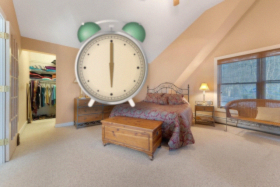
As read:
6:00
